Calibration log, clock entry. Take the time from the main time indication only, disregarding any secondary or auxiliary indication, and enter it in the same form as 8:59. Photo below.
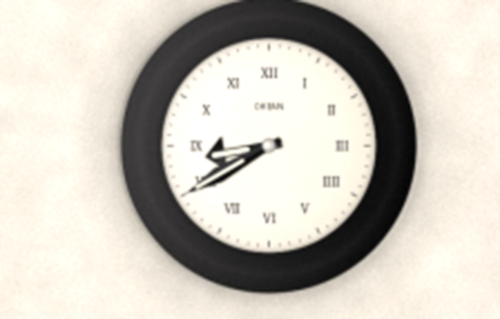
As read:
8:40
